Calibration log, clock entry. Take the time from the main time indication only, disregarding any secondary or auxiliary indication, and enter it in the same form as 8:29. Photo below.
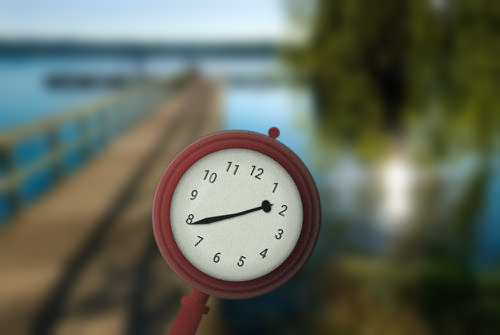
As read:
1:39
